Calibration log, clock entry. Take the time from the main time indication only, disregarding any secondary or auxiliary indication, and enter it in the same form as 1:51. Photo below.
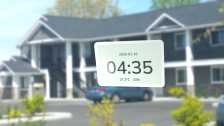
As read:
4:35
